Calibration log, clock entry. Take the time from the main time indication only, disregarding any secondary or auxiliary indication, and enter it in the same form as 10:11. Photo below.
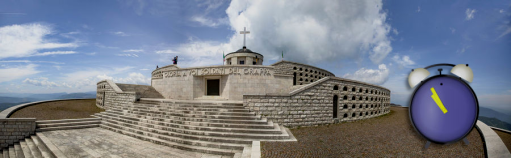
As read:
10:56
